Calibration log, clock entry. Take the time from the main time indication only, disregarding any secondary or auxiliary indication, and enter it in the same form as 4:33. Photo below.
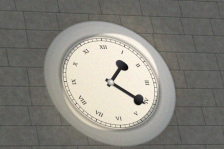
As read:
1:21
